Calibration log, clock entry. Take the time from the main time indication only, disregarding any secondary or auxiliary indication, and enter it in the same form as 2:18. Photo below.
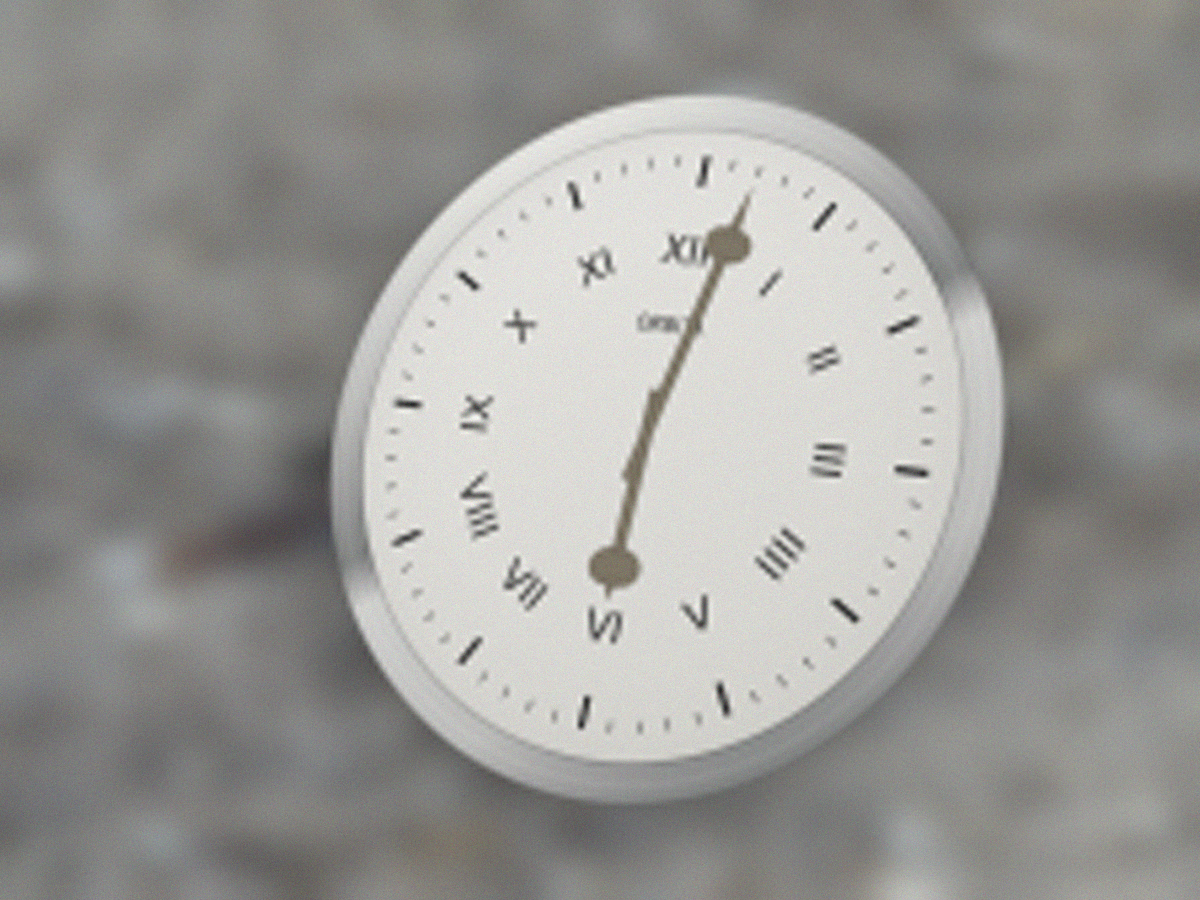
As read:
6:02
